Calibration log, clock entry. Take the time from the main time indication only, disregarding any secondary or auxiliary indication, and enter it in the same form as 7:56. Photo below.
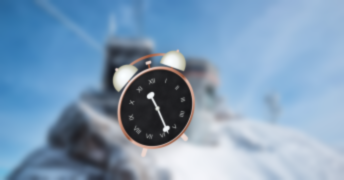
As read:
11:28
